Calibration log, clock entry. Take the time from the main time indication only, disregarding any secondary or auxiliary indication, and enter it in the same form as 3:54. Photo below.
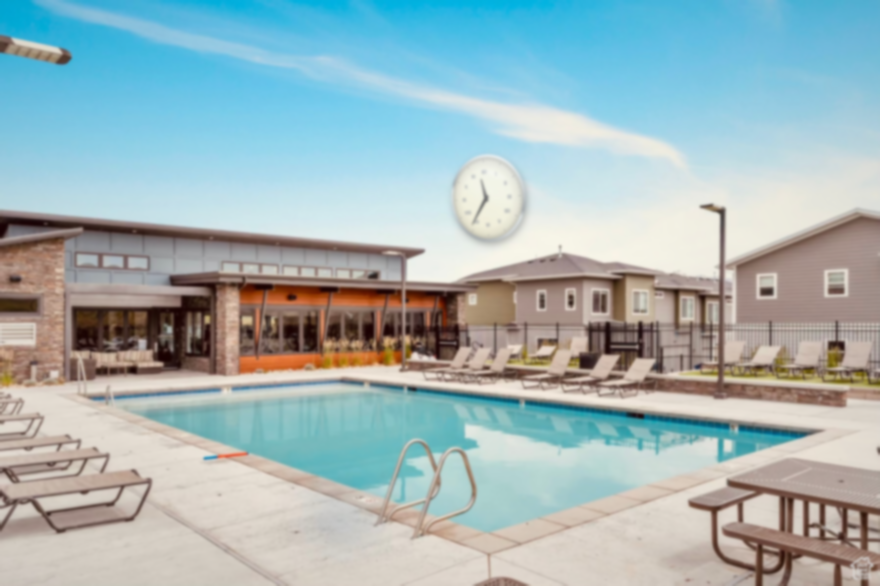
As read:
11:36
